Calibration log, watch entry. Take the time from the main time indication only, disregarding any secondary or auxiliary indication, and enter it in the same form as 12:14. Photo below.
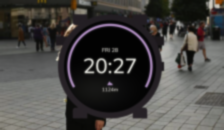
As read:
20:27
